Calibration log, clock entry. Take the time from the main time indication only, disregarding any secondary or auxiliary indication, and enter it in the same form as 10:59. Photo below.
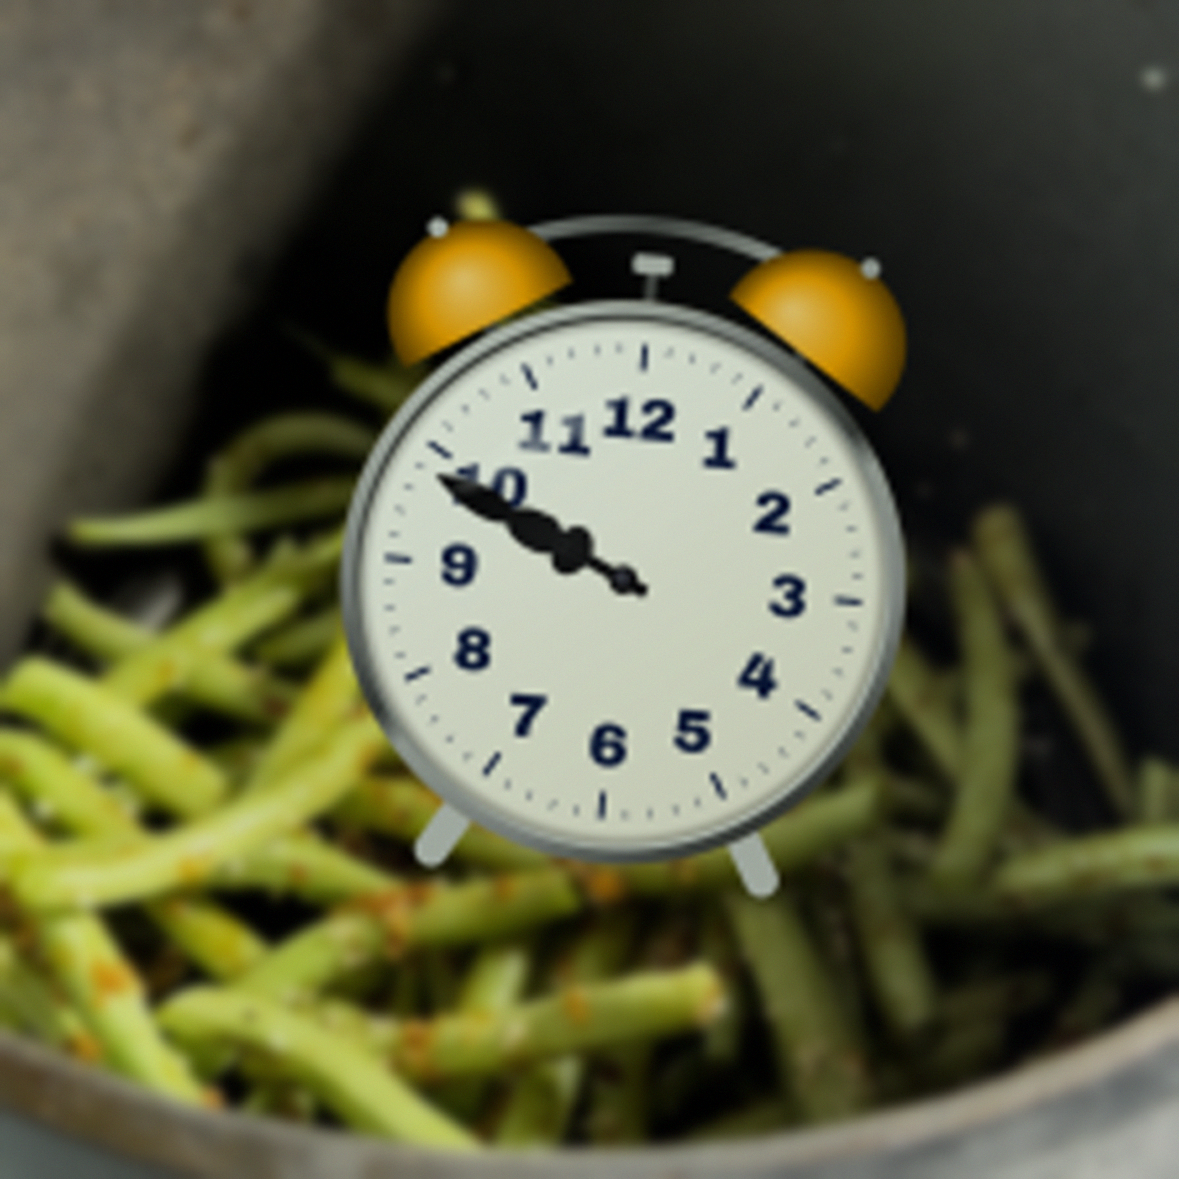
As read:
9:49
